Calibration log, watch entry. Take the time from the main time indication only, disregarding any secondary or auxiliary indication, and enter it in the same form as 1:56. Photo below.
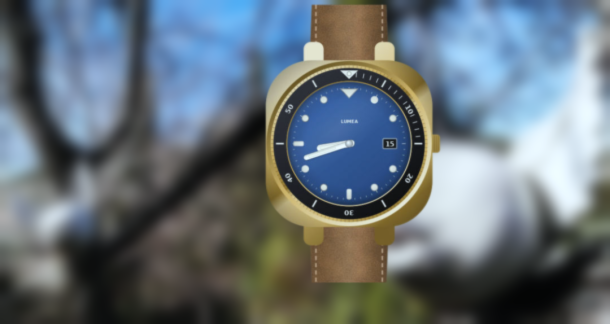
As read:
8:42
